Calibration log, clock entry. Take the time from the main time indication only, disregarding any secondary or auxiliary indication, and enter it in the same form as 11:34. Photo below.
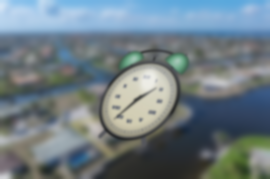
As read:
1:36
